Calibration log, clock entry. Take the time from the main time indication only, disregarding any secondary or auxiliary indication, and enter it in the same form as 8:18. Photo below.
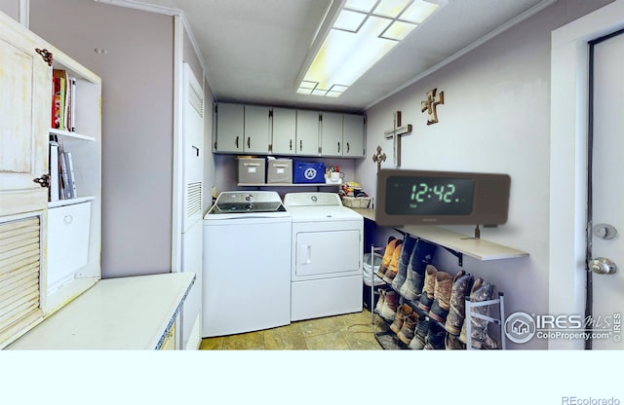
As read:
12:42
